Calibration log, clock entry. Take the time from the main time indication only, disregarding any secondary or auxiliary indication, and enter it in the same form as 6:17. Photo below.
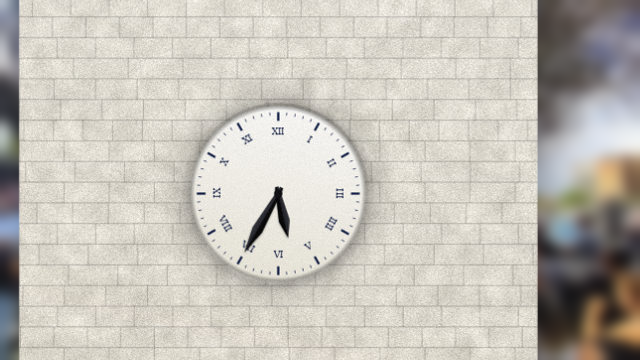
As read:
5:35
